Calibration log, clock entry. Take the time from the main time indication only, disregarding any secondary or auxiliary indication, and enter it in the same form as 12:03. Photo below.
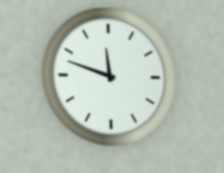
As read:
11:48
